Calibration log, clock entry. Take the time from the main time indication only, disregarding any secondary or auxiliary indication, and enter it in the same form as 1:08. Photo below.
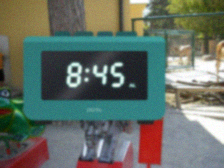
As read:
8:45
